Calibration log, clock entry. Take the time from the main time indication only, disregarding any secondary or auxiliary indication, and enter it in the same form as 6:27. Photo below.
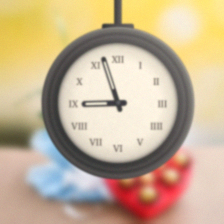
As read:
8:57
